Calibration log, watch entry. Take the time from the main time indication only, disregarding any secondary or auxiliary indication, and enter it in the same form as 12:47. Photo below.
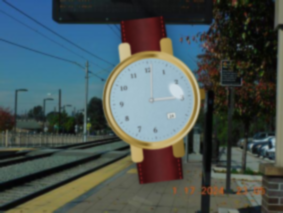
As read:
3:01
